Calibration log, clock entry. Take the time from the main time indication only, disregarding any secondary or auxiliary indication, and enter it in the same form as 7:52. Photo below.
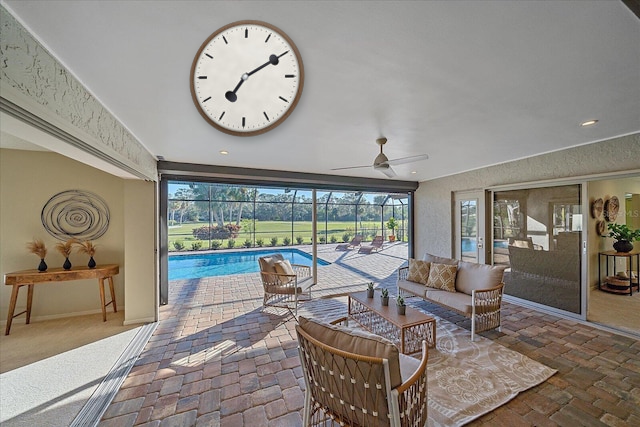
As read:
7:10
